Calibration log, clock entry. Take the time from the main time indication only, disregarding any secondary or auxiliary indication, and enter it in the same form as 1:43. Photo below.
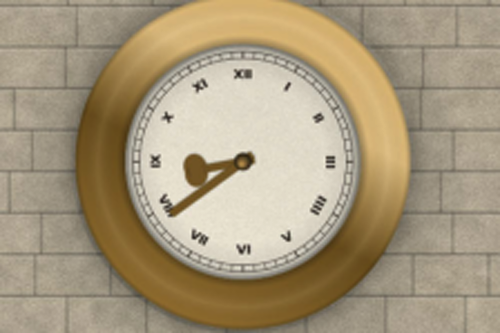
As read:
8:39
